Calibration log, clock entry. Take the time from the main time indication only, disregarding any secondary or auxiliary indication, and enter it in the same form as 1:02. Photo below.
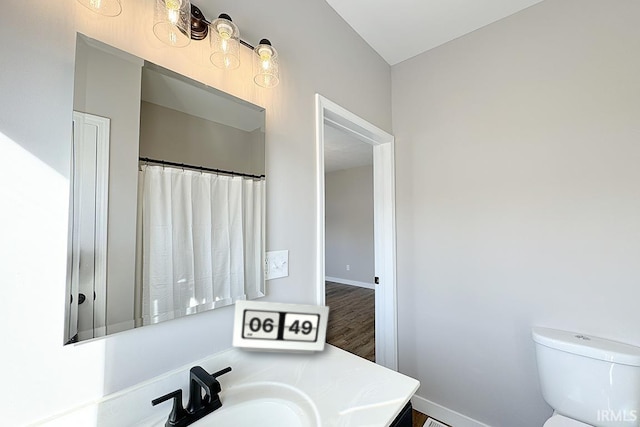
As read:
6:49
